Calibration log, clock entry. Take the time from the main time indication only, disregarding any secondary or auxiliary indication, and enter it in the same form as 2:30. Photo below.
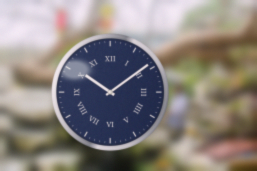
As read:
10:09
